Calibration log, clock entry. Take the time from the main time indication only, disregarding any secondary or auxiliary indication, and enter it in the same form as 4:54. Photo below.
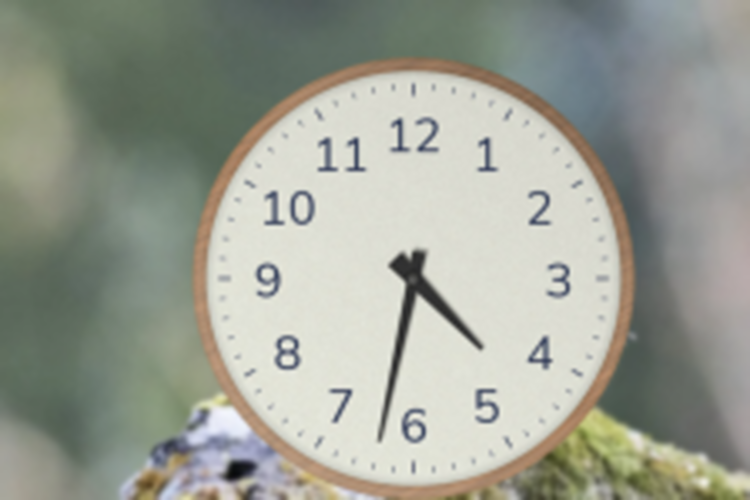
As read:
4:32
